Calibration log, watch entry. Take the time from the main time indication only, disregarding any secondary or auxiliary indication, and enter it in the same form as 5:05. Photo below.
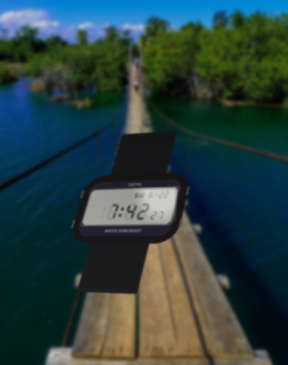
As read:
7:42
